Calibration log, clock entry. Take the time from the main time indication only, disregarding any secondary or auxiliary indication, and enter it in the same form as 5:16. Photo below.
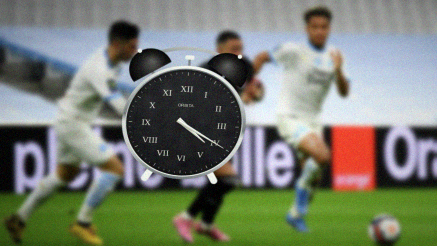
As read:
4:20
